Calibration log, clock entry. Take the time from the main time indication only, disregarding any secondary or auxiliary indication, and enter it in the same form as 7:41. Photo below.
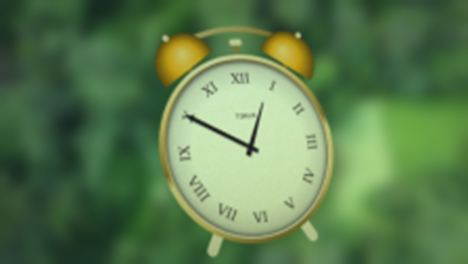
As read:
12:50
